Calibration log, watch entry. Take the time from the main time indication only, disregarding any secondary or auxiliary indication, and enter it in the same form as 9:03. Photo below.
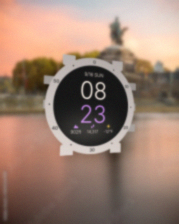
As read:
8:23
